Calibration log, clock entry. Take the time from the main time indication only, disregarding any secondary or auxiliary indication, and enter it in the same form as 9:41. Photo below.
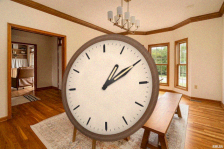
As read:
1:10
